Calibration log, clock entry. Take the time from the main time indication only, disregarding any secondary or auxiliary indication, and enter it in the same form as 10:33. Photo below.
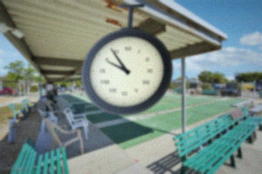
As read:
9:54
